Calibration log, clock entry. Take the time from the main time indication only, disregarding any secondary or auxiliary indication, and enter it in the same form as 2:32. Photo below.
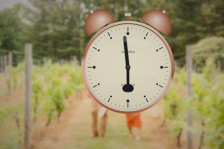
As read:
5:59
